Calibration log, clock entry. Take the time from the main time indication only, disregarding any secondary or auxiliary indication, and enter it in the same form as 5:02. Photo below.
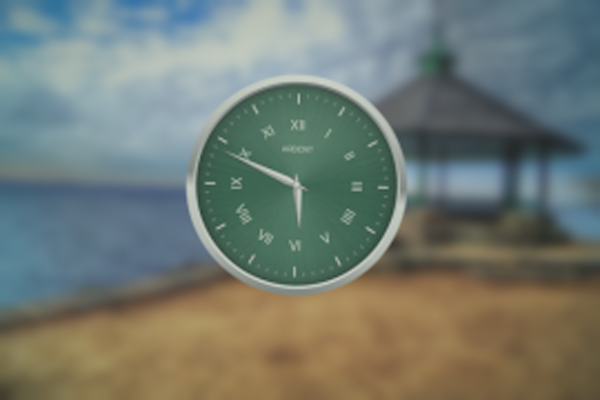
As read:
5:49
